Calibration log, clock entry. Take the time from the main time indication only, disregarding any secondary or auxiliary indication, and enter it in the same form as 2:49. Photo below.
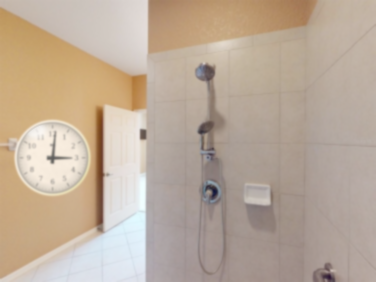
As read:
3:01
